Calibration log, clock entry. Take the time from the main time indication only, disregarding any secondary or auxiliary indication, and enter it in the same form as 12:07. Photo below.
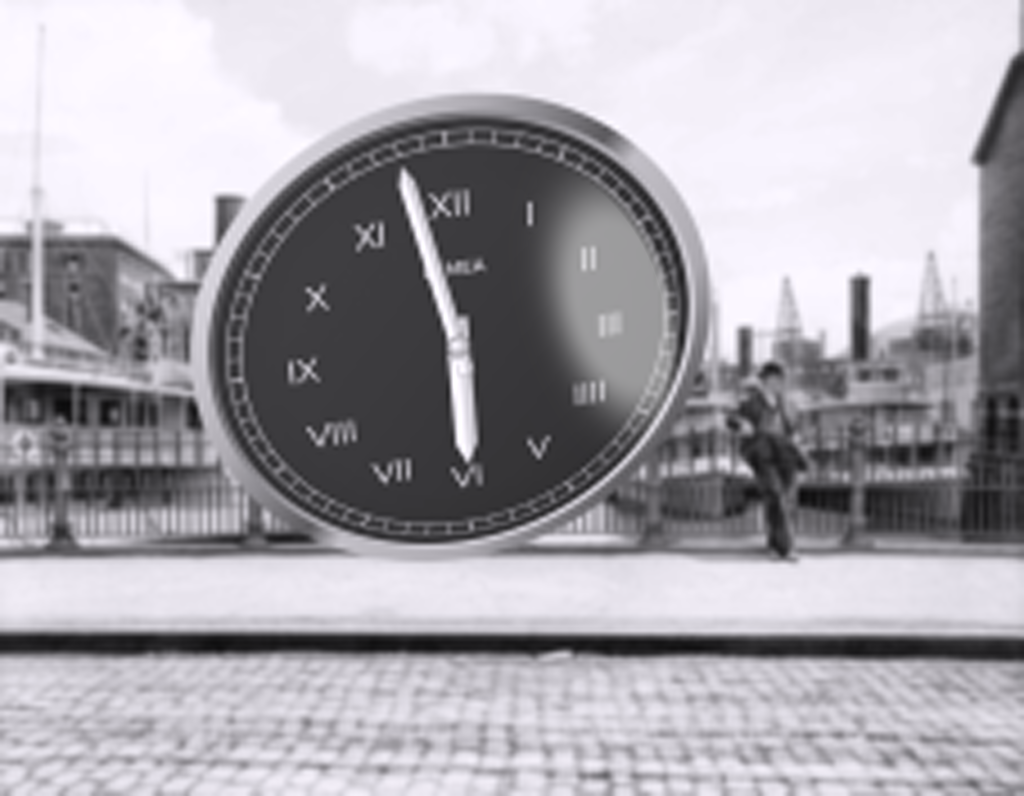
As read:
5:58
